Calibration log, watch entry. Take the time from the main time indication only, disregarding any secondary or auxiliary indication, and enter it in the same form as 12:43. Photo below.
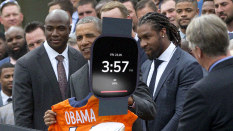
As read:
3:57
